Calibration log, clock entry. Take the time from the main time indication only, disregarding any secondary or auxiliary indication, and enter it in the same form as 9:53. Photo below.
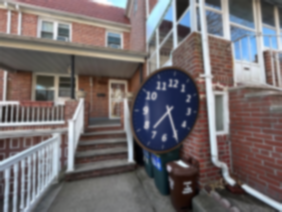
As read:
7:25
